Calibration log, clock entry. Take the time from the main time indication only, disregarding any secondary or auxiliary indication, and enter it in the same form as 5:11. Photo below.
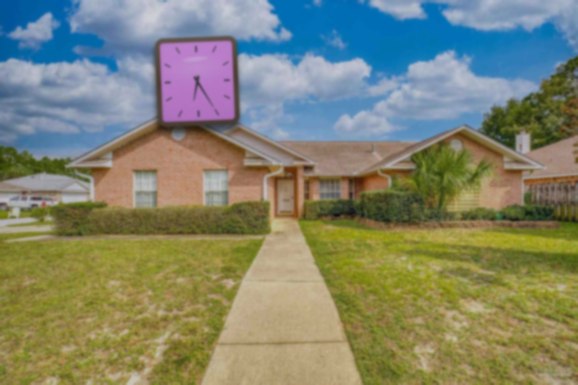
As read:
6:25
